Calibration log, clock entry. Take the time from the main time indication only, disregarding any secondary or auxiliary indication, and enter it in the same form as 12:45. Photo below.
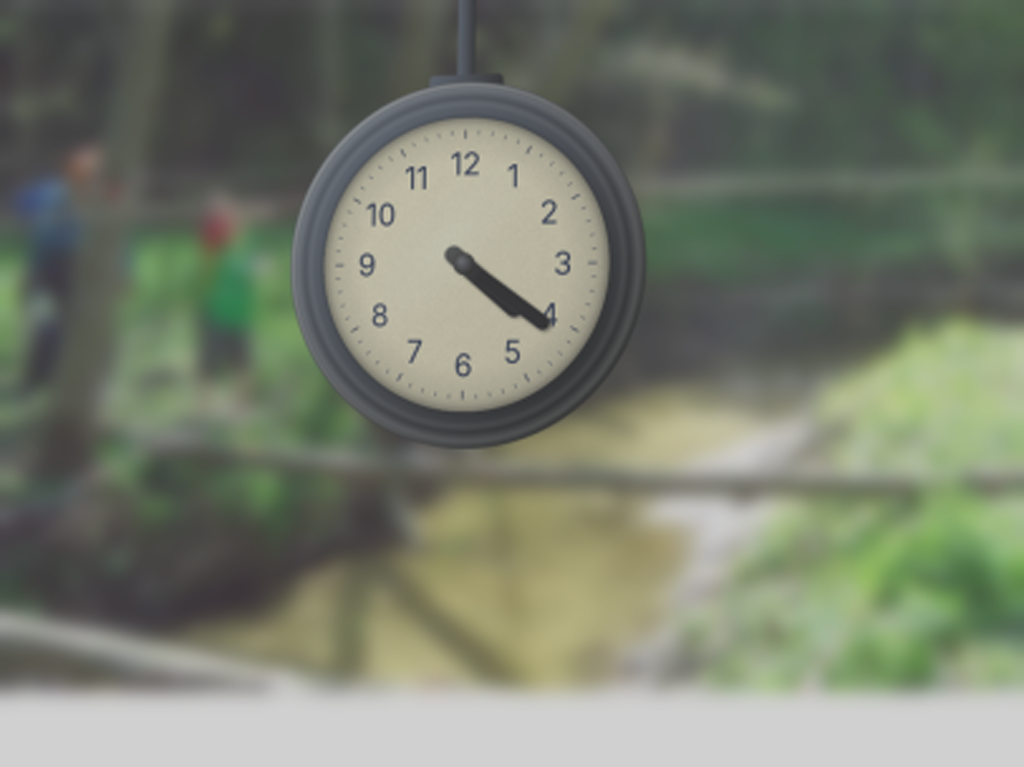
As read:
4:21
